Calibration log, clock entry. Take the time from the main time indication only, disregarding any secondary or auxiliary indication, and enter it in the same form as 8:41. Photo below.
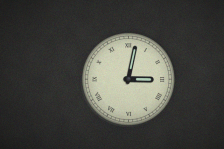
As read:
3:02
